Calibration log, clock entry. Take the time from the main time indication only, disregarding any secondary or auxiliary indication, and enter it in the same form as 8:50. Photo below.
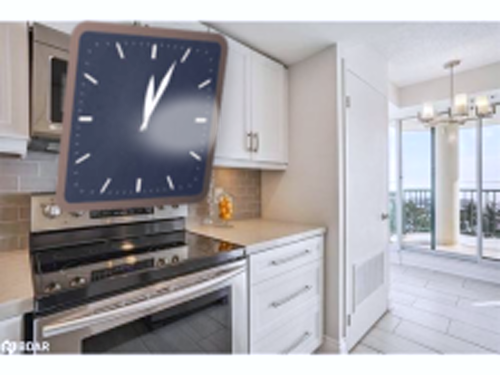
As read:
12:04
